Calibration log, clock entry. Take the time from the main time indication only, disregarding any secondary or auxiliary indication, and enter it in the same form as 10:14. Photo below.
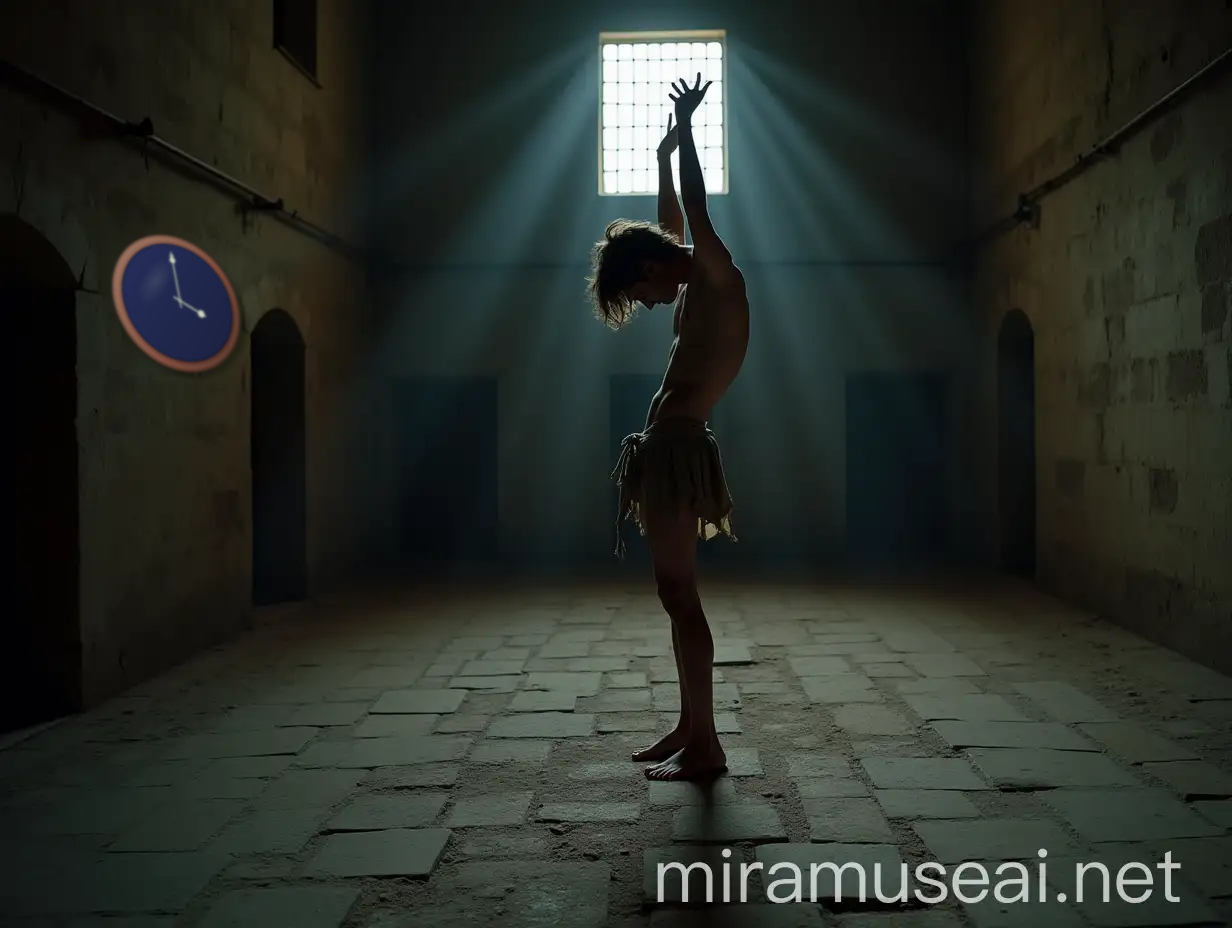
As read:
4:00
